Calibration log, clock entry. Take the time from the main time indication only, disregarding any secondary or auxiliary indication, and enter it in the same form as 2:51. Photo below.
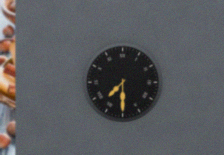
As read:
7:30
